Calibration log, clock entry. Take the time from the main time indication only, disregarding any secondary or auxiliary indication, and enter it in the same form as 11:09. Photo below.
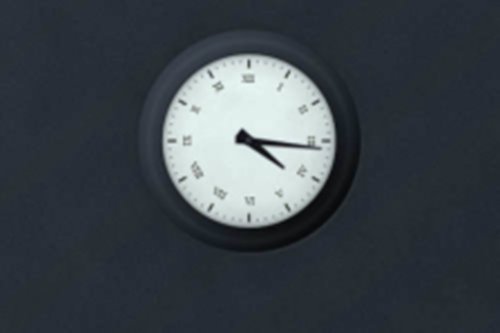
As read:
4:16
